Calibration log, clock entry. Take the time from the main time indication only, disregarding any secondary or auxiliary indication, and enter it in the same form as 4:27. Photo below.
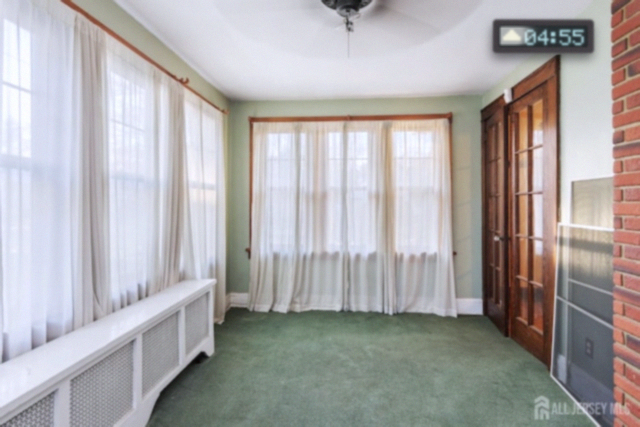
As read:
4:55
